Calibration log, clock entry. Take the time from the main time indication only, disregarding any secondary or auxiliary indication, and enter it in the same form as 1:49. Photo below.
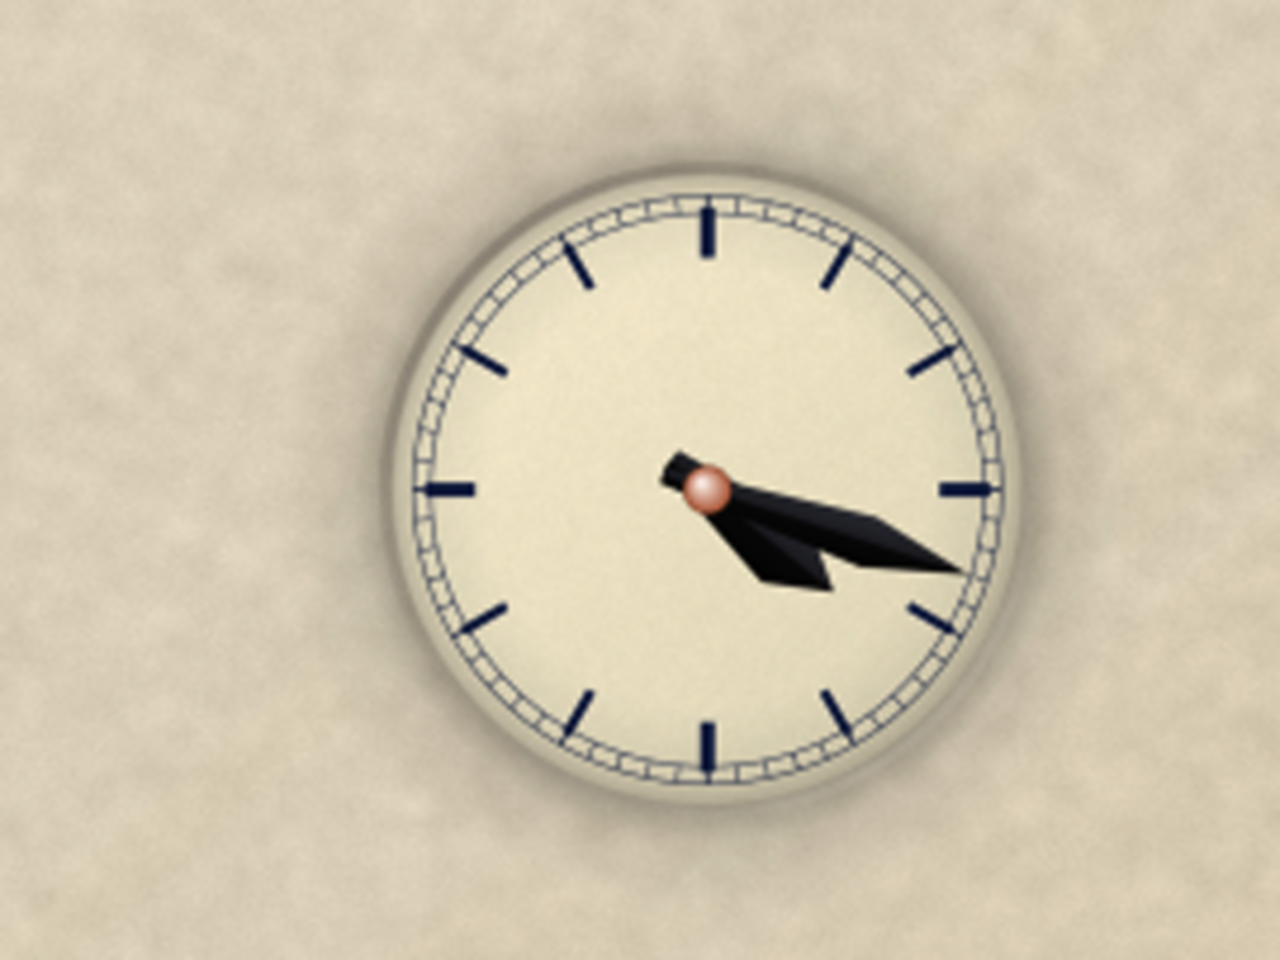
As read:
4:18
